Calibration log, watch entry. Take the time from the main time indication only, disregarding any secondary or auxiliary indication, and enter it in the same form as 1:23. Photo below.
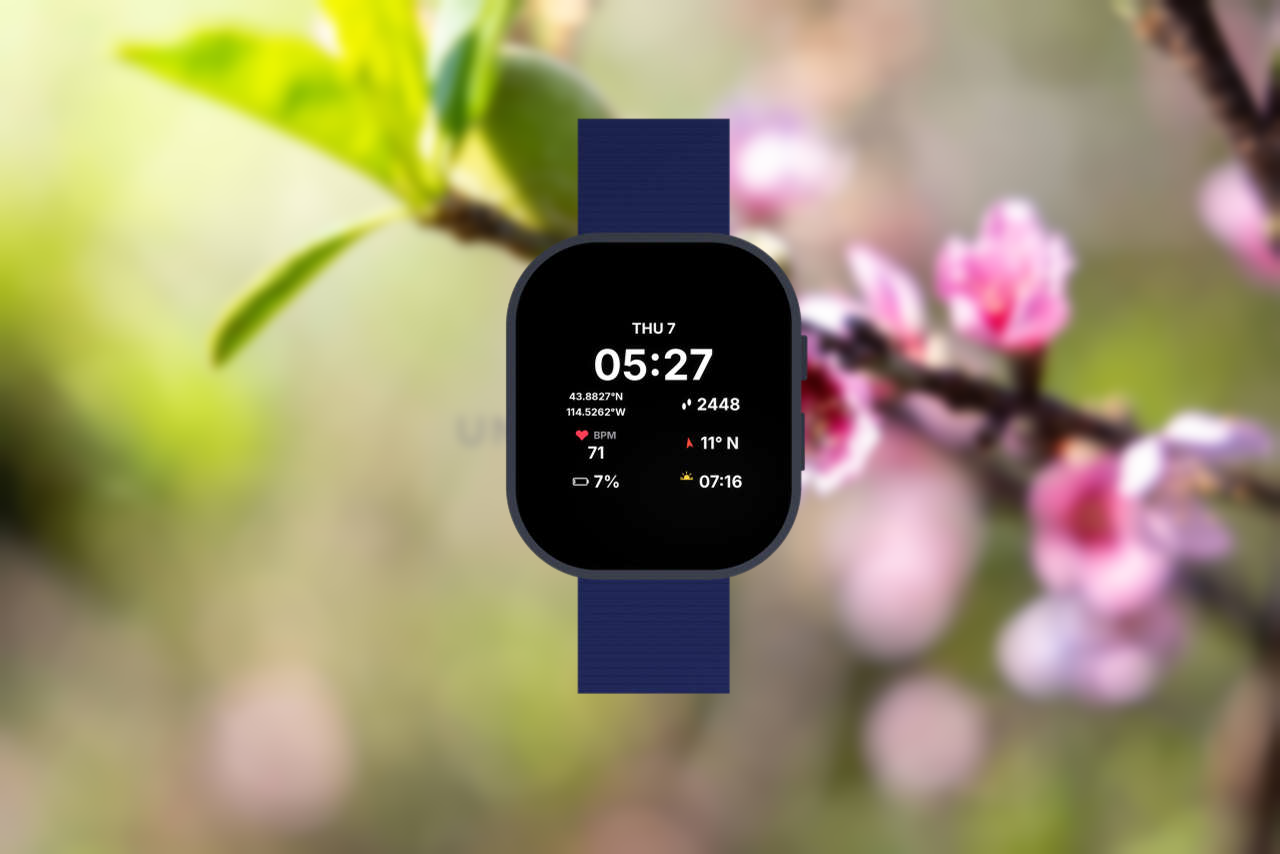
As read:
5:27
